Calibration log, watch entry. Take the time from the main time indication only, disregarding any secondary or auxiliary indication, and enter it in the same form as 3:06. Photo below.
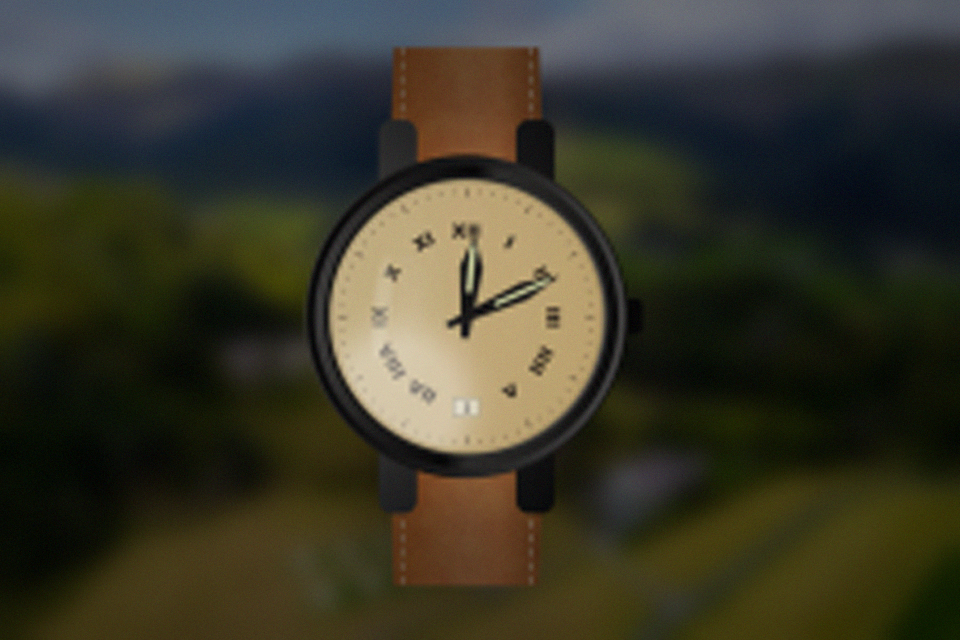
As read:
12:11
